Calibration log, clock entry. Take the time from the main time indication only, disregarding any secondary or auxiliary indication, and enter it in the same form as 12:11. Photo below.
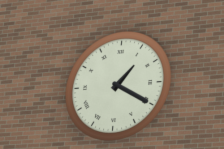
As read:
1:20
